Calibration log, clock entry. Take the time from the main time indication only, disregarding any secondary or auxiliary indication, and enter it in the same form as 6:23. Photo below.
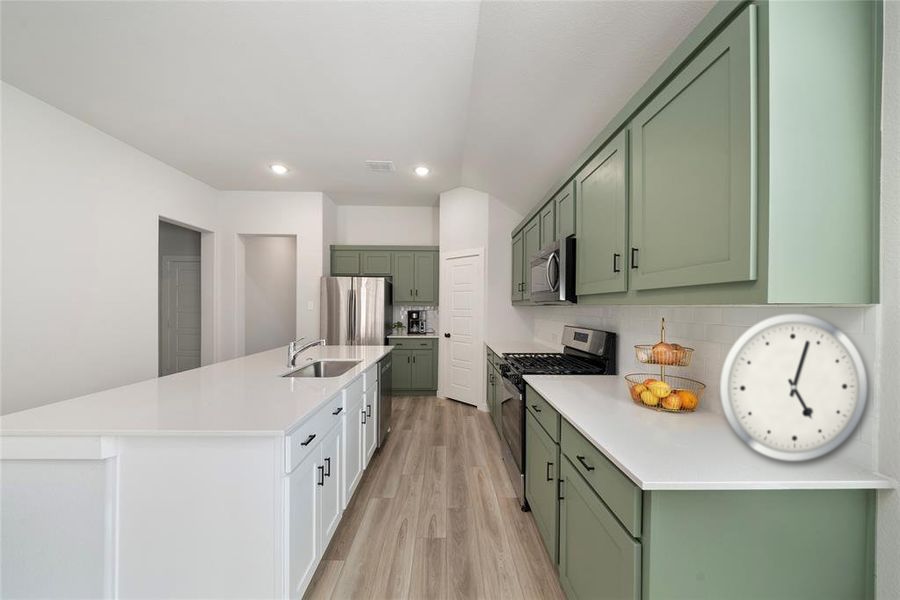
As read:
5:03
